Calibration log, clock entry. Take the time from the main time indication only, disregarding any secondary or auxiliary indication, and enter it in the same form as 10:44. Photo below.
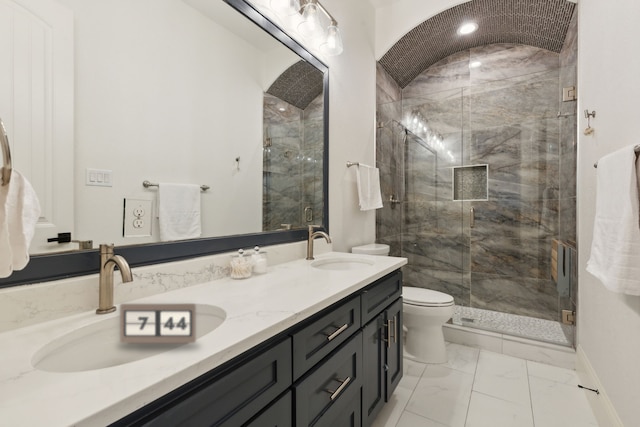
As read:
7:44
